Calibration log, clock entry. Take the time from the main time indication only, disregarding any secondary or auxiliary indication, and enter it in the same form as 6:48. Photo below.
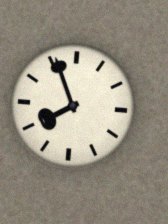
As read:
7:56
